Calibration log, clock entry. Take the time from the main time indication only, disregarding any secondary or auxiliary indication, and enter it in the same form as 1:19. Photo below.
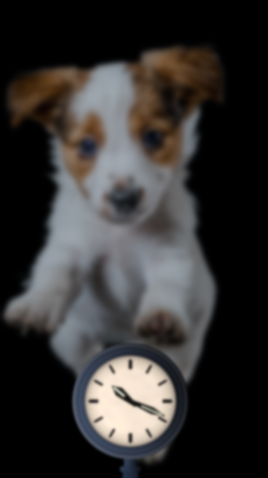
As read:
10:19
